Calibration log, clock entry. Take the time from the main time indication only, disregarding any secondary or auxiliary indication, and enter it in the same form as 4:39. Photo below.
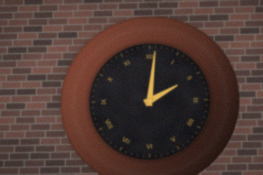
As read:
2:01
